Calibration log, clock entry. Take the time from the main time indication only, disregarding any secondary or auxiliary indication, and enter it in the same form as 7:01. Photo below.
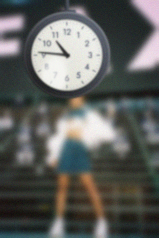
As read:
10:46
